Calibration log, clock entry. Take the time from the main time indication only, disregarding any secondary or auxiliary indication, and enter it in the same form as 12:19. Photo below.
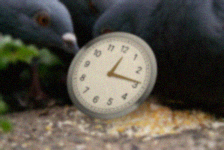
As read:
12:14
